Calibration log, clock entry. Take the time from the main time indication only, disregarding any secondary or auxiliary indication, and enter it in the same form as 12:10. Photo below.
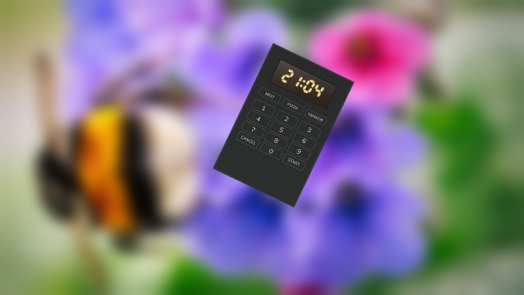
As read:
21:04
